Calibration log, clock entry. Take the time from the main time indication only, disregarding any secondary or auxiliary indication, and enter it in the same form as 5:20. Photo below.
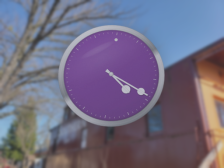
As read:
4:19
